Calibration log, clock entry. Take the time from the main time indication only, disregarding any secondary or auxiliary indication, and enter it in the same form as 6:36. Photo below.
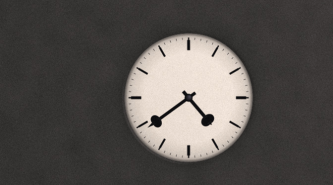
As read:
4:39
